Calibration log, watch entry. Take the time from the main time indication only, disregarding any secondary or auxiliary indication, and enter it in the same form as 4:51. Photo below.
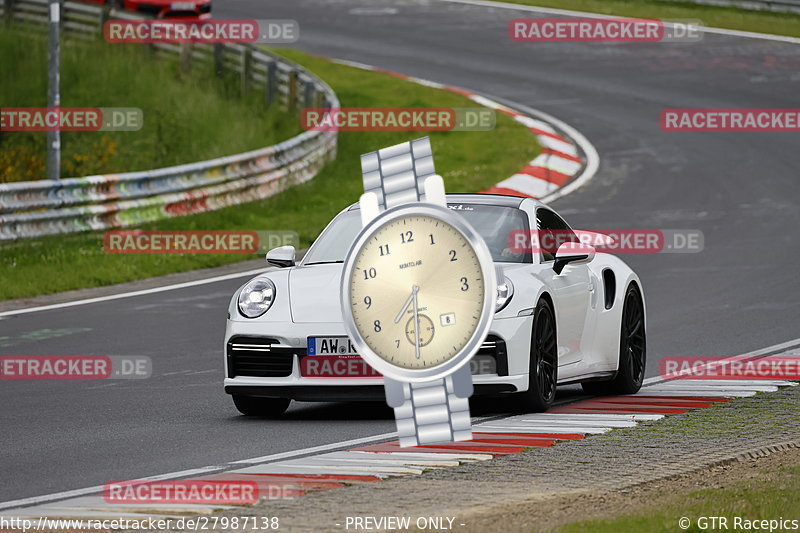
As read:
7:31
